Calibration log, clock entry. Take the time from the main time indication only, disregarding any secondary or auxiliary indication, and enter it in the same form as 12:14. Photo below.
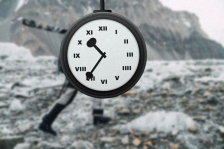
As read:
10:36
